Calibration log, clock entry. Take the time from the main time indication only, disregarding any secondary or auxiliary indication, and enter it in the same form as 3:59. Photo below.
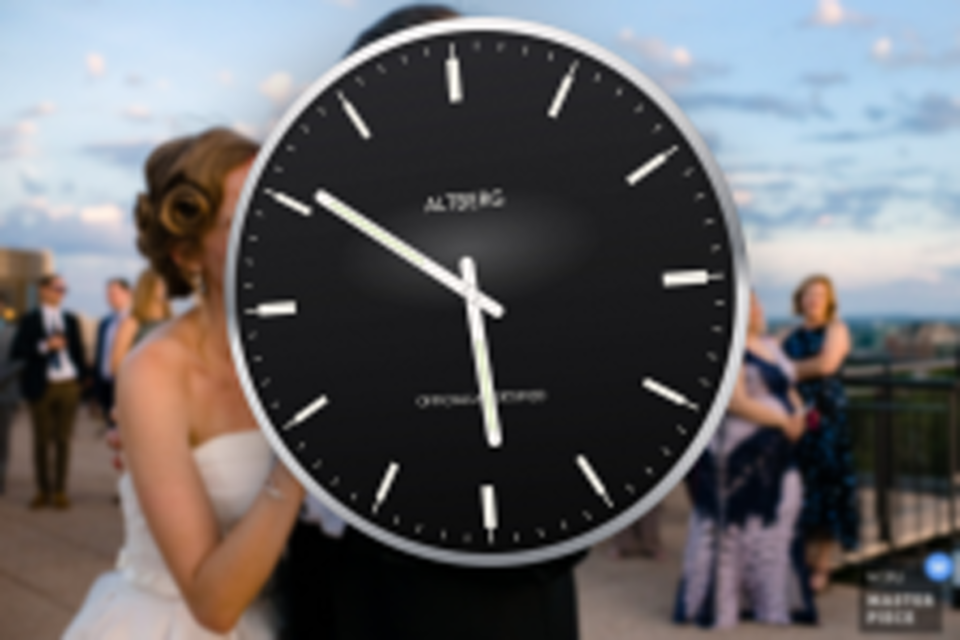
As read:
5:51
